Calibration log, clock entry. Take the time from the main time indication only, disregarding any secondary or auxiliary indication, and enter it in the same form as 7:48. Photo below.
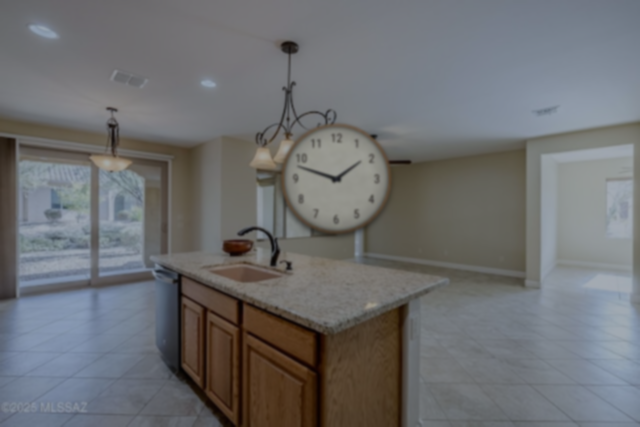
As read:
1:48
